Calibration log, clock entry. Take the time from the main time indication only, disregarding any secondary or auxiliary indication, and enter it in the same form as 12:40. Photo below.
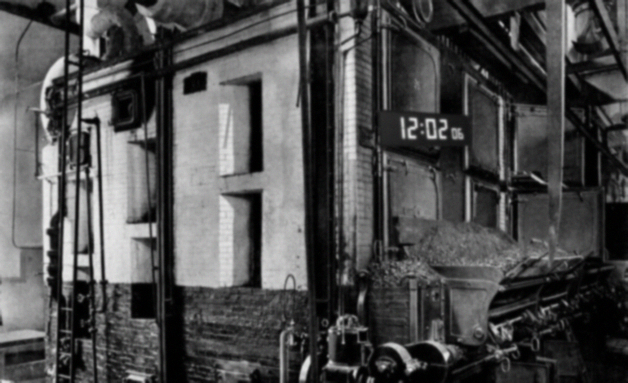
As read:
12:02
